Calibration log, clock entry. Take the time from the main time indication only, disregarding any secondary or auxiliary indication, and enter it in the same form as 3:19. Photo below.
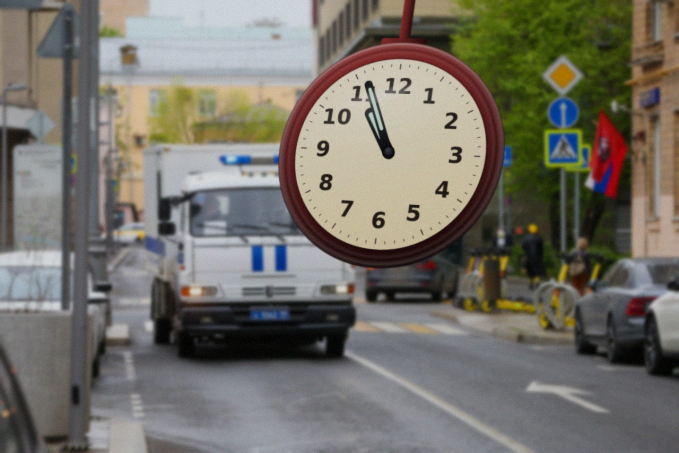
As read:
10:56
